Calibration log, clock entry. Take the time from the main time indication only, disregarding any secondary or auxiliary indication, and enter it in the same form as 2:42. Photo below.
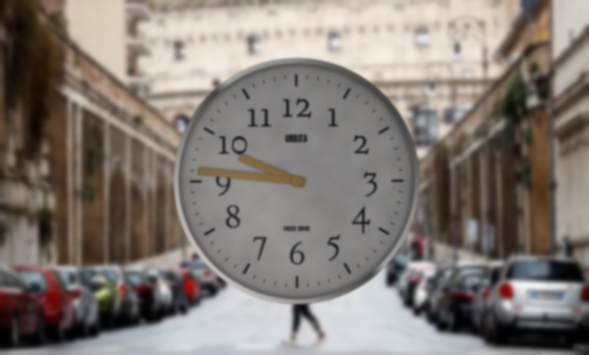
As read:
9:46
